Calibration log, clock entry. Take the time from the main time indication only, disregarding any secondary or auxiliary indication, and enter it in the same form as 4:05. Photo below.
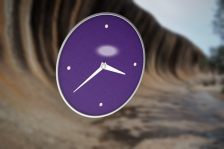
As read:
3:39
